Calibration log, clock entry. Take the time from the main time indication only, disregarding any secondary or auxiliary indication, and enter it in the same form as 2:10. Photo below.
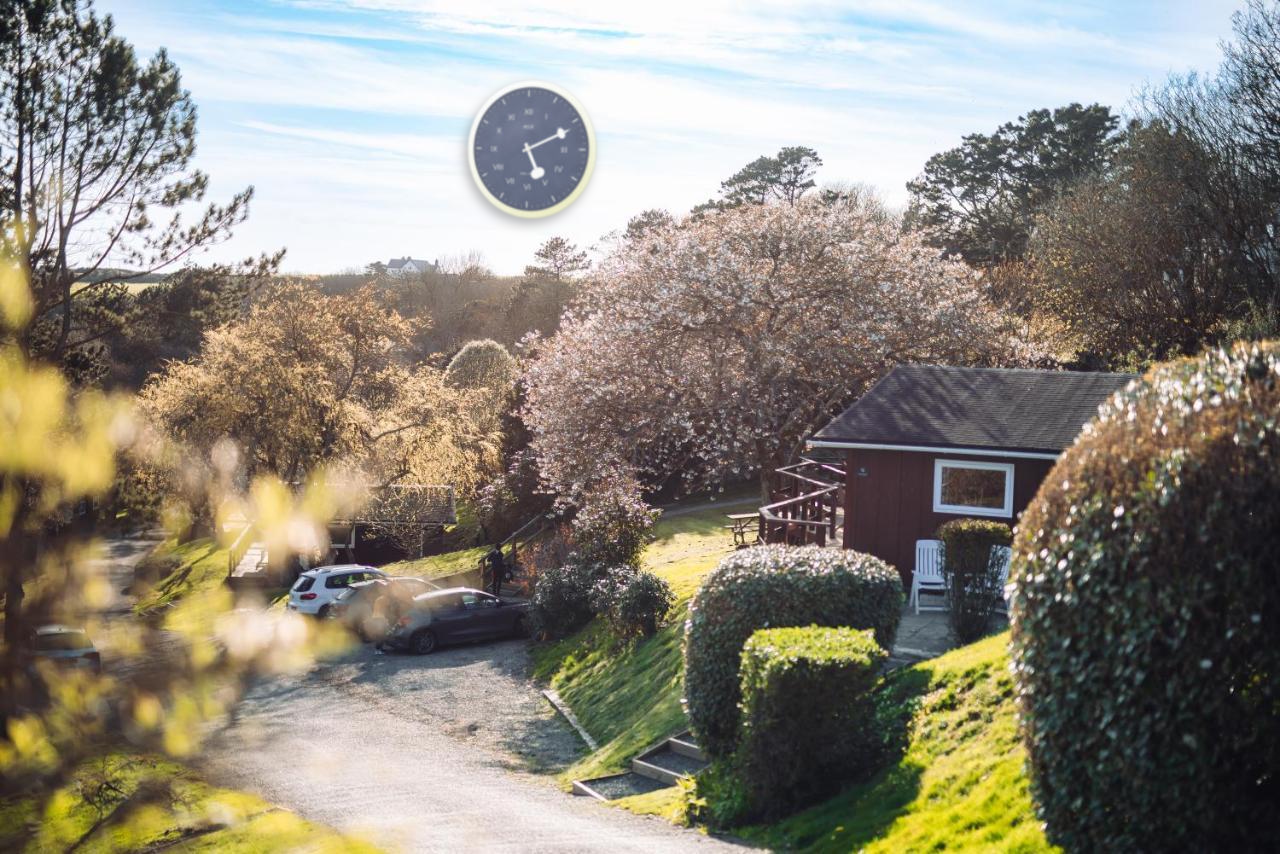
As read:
5:11
